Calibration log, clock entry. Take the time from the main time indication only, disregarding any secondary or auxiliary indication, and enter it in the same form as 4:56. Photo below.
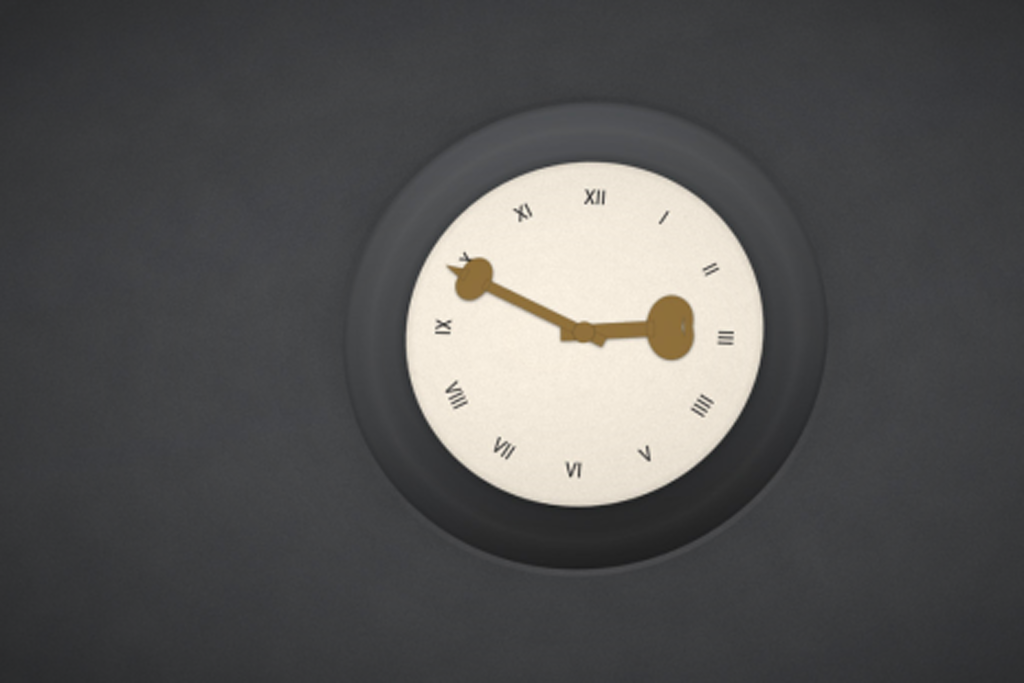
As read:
2:49
